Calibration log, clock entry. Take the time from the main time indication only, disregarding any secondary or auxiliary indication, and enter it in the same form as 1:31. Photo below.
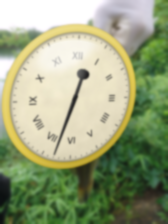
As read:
12:33
